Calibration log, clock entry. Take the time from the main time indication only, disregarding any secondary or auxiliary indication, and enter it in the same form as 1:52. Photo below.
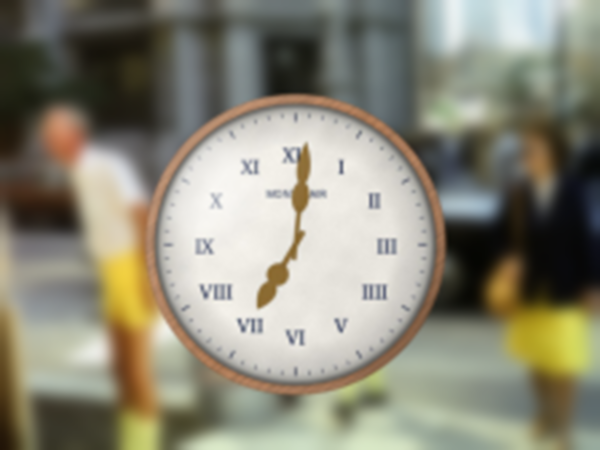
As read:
7:01
